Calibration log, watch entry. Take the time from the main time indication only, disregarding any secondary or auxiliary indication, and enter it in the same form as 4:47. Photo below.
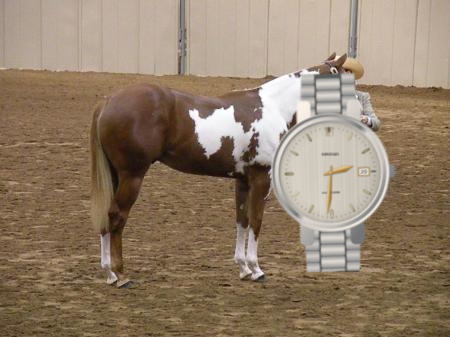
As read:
2:31
